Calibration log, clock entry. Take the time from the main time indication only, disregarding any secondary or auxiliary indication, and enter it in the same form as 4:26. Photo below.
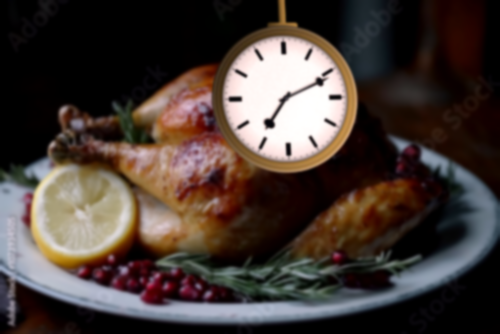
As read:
7:11
